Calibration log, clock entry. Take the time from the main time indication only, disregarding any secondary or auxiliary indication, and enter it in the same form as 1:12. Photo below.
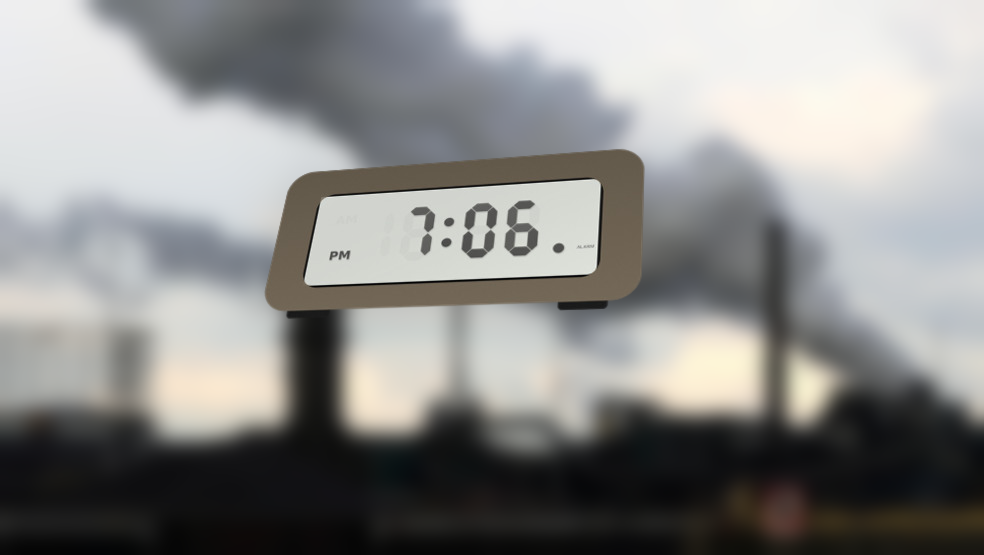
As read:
7:06
